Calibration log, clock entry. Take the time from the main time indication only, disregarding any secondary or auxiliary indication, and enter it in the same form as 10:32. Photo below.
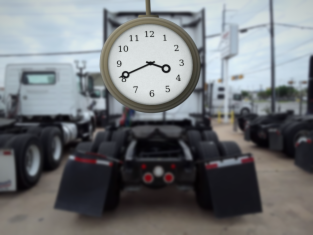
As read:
3:41
